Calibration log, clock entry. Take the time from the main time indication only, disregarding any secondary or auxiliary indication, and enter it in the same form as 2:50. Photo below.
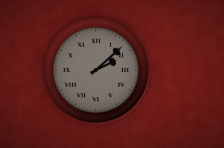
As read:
2:08
